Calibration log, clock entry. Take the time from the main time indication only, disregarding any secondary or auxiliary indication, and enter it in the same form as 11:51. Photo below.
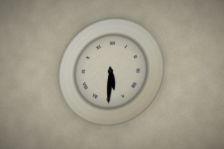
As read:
5:30
